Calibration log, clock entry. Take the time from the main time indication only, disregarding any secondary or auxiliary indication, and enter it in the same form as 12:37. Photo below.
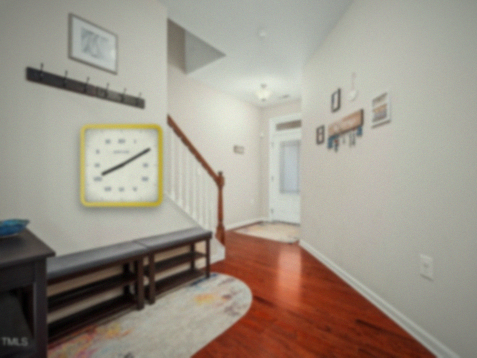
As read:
8:10
